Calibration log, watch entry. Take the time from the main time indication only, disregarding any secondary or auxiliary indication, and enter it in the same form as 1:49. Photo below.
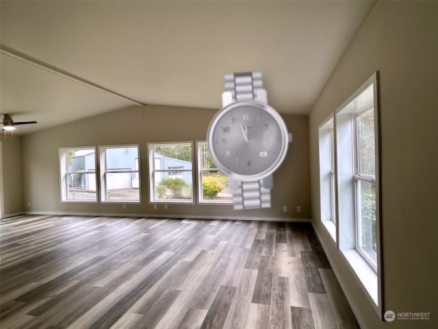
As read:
11:57
